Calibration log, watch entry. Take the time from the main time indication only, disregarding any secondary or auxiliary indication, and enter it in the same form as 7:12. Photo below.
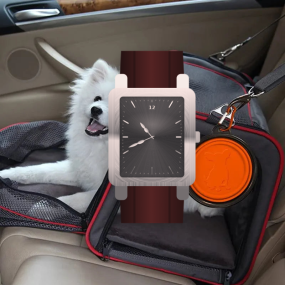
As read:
10:41
